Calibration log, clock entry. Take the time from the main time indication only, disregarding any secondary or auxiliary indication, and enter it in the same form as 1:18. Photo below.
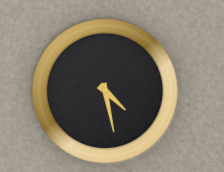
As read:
4:28
